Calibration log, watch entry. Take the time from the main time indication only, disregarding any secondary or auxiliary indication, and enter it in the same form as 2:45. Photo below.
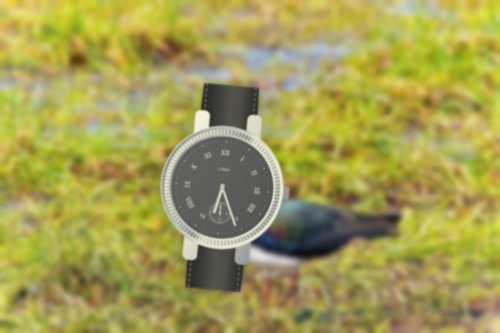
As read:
6:26
